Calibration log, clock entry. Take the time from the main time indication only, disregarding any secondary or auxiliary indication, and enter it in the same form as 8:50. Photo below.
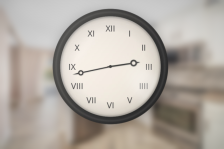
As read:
2:43
